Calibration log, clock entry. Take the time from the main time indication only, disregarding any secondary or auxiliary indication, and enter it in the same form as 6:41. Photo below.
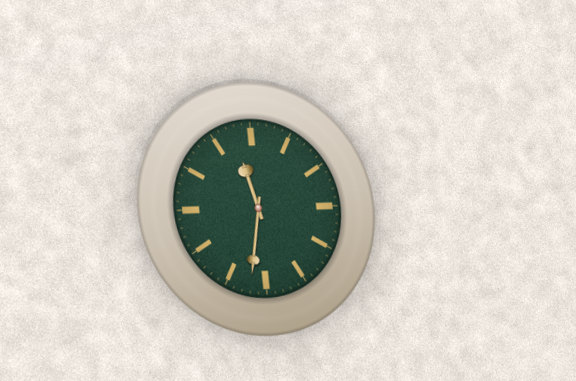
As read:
11:32
